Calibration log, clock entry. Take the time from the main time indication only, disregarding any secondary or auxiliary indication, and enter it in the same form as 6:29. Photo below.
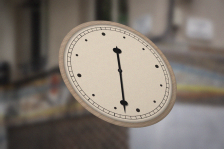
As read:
12:33
